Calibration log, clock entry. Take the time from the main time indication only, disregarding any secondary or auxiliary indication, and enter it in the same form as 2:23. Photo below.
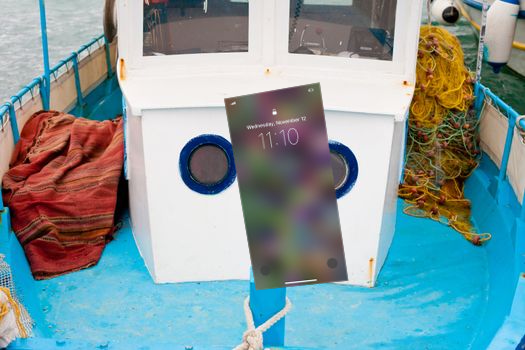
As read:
11:10
